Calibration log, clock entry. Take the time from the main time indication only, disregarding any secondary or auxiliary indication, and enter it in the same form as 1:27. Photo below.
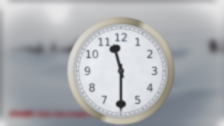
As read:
11:30
